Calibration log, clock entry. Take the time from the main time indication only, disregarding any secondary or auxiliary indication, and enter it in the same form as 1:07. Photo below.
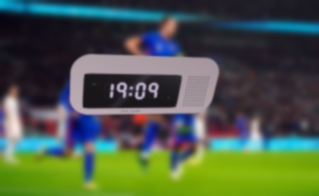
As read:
19:09
